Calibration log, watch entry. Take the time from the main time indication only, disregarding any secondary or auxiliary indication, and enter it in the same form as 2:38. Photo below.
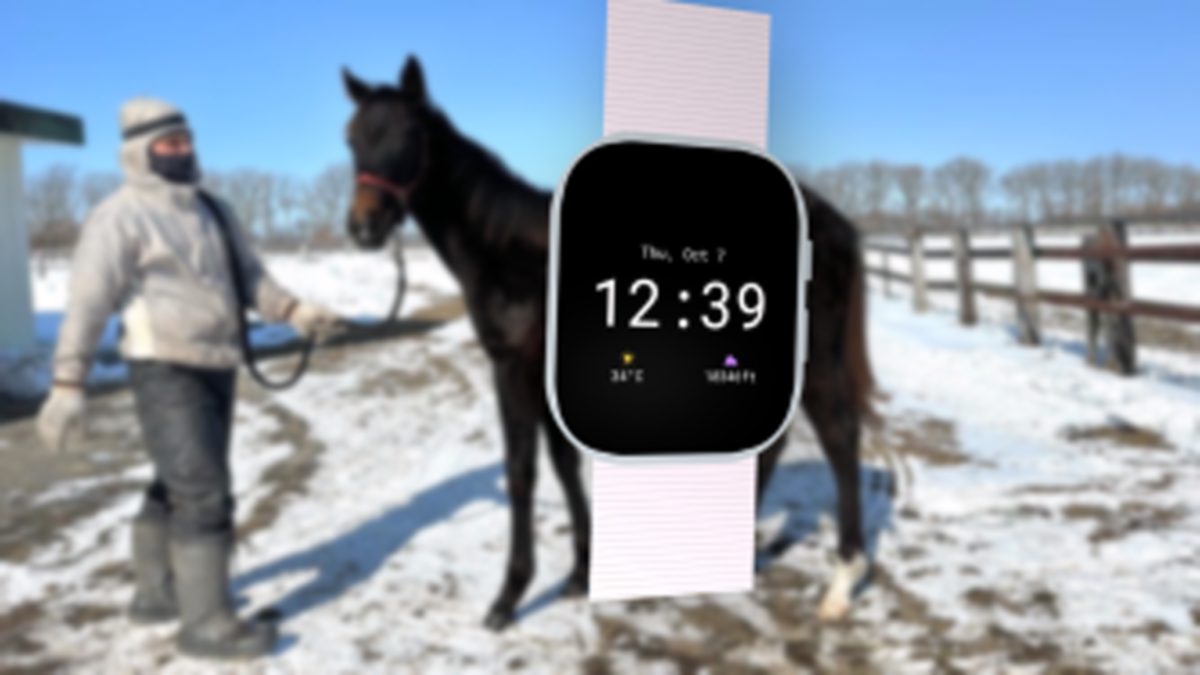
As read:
12:39
